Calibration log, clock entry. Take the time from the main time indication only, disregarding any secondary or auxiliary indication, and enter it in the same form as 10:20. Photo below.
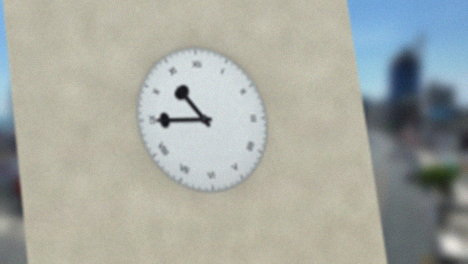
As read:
10:45
